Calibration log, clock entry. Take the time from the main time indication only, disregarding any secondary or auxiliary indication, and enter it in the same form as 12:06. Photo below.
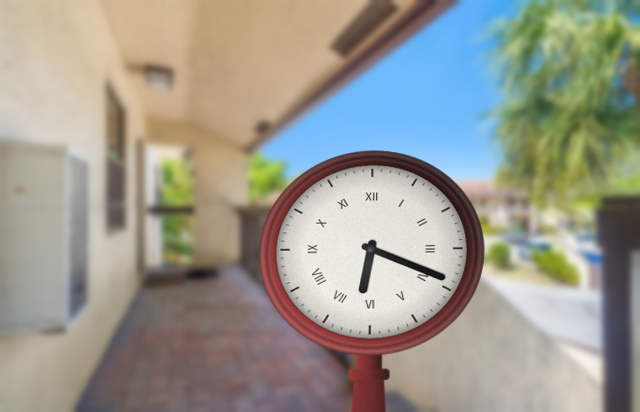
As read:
6:19
